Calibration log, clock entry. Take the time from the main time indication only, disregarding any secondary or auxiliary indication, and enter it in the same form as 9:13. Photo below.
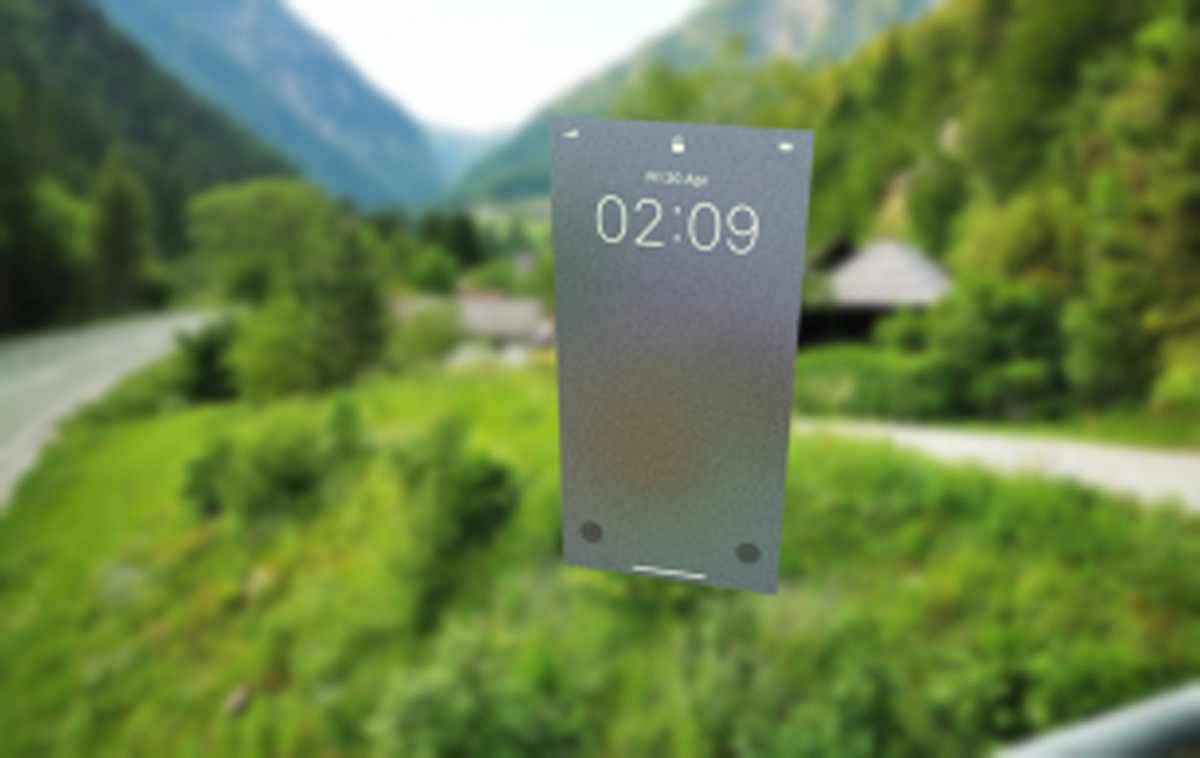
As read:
2:09
